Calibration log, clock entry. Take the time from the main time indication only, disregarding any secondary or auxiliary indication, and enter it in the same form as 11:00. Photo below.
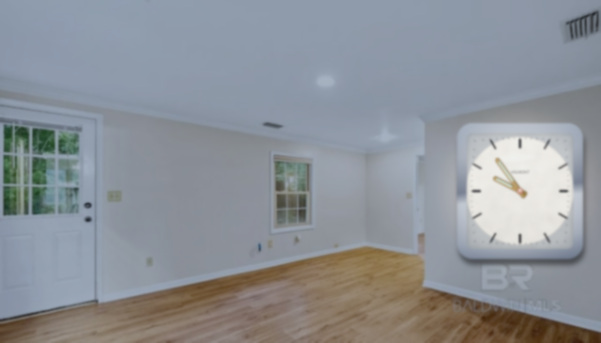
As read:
9:54
